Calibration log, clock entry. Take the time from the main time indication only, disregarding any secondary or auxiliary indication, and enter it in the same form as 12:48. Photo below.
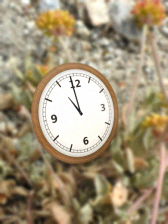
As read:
10:59
